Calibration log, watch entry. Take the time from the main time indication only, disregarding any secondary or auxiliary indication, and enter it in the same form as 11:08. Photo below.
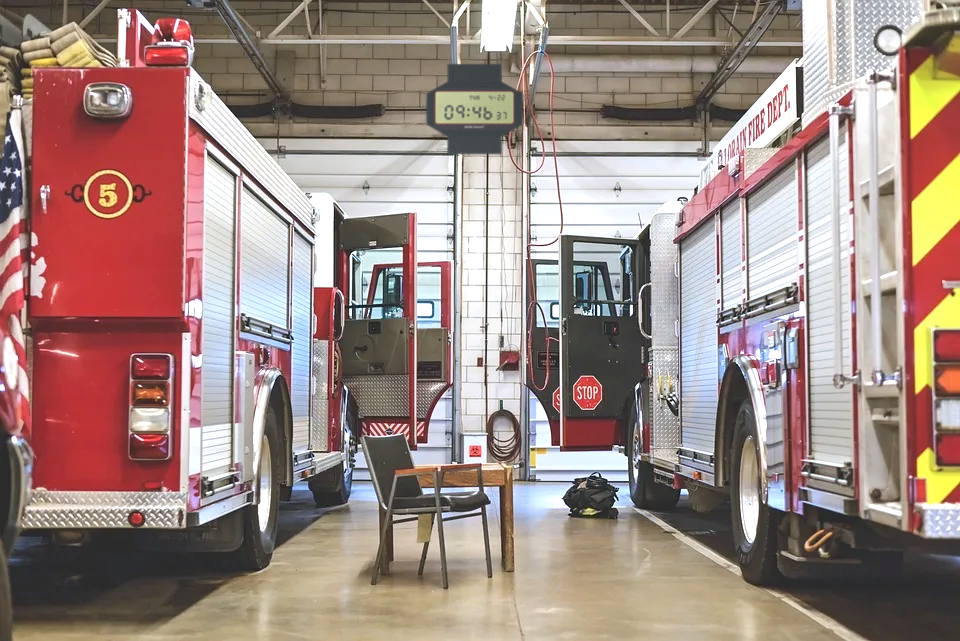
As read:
9:46
